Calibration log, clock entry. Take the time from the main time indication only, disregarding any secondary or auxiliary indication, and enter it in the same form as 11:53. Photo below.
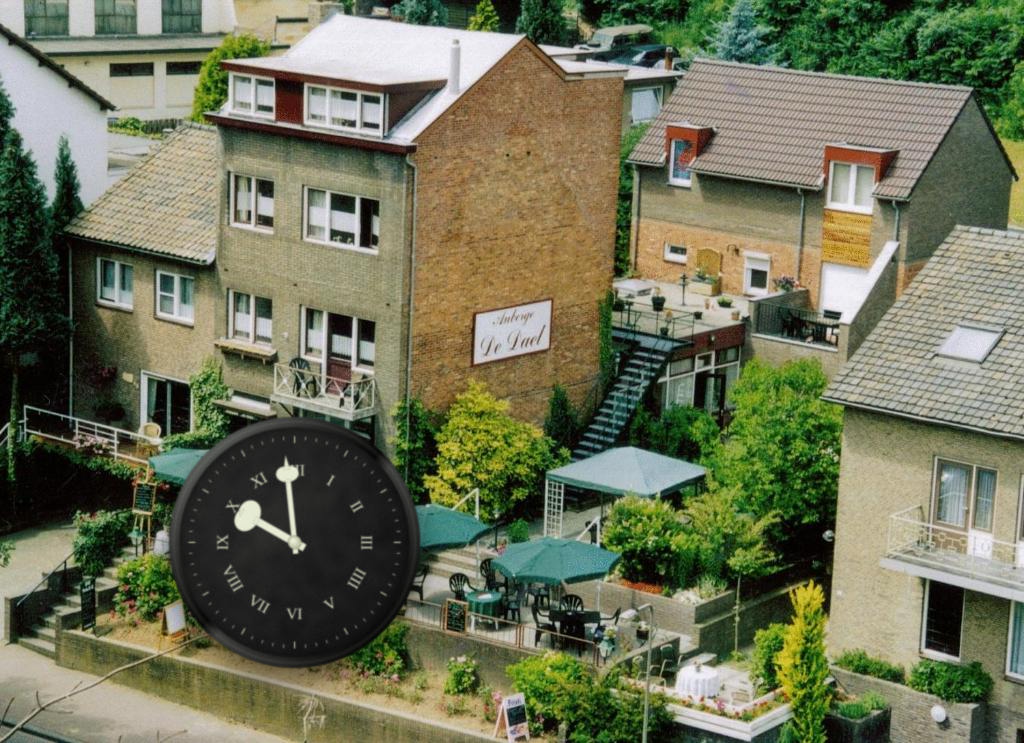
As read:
9:59
